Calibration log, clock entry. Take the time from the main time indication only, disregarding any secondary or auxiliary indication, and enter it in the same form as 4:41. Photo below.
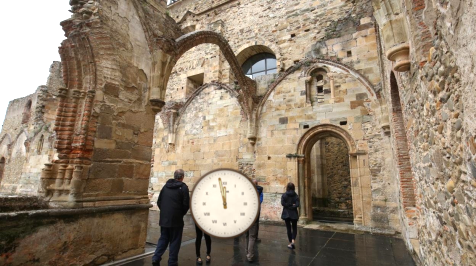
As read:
11:58
